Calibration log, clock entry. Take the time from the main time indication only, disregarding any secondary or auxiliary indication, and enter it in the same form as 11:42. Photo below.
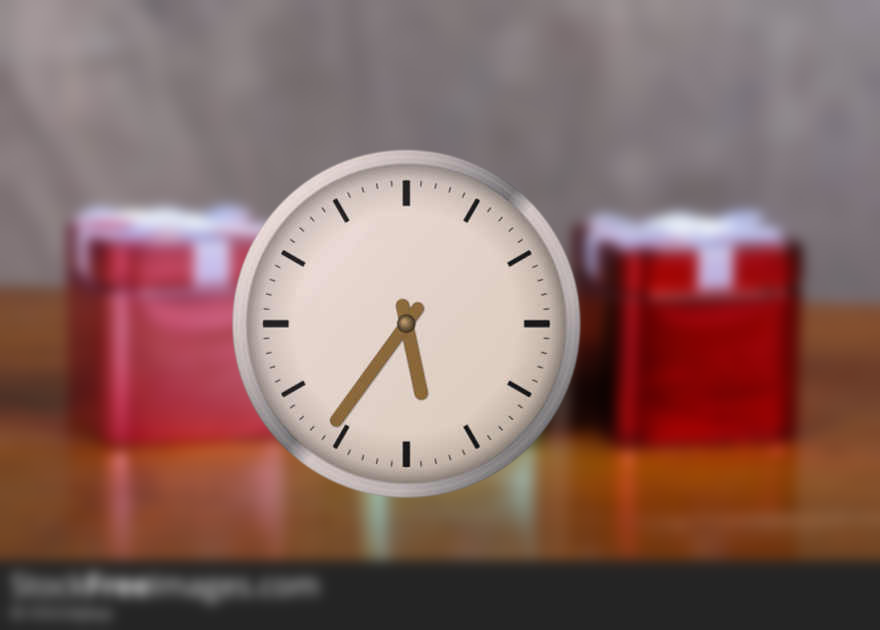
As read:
5:36
